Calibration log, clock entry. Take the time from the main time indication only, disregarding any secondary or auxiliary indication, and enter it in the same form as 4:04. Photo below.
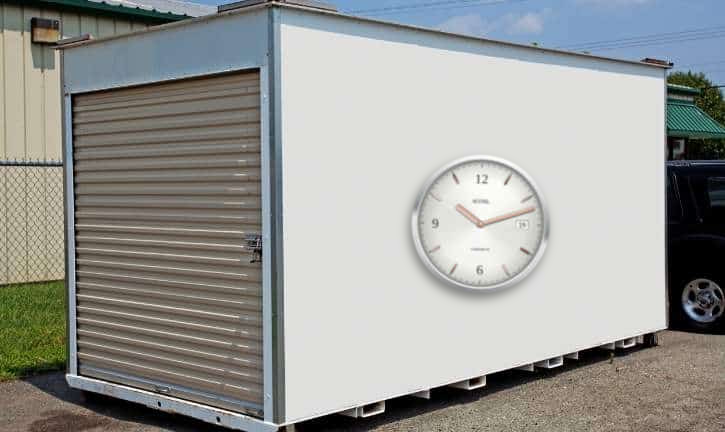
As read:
10:12
